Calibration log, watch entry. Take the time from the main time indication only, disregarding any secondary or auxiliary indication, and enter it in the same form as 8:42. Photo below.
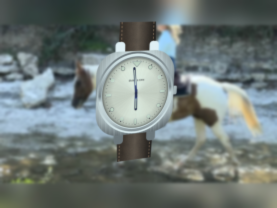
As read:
5:59
